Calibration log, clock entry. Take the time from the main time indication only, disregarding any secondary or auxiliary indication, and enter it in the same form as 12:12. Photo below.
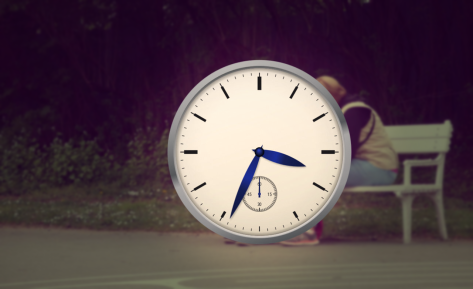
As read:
3:34
